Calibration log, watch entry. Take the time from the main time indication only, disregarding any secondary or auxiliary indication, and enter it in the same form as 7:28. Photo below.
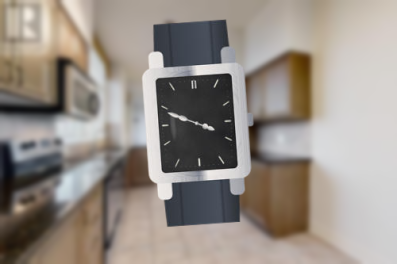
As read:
3:49
